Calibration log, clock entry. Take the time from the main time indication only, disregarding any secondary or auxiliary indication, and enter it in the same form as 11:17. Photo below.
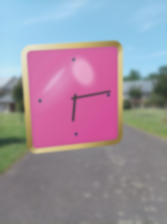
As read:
6:14
